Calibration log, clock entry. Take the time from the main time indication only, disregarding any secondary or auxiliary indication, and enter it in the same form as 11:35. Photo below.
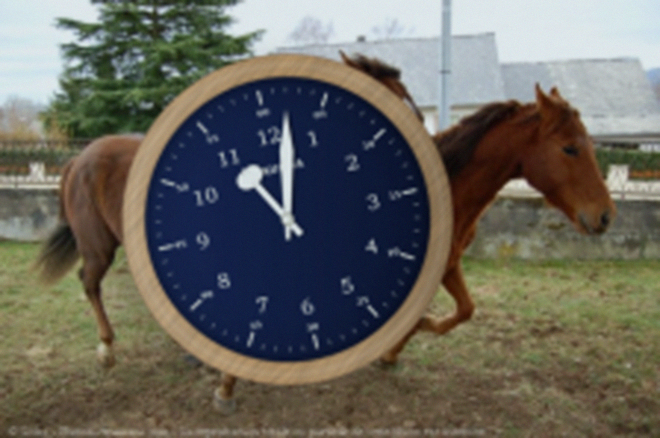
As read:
11:02
